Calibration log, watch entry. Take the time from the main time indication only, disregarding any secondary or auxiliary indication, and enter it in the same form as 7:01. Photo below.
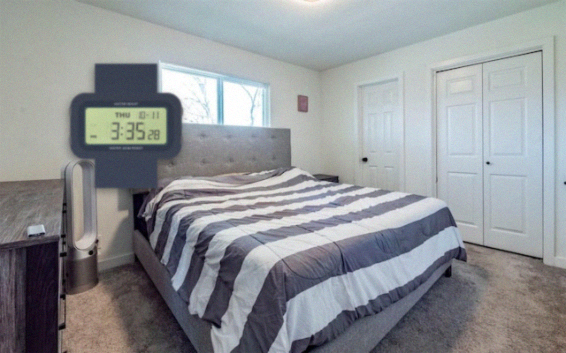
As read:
3:35
